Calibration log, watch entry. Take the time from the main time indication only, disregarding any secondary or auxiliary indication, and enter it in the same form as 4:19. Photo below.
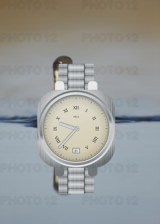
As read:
9:37
